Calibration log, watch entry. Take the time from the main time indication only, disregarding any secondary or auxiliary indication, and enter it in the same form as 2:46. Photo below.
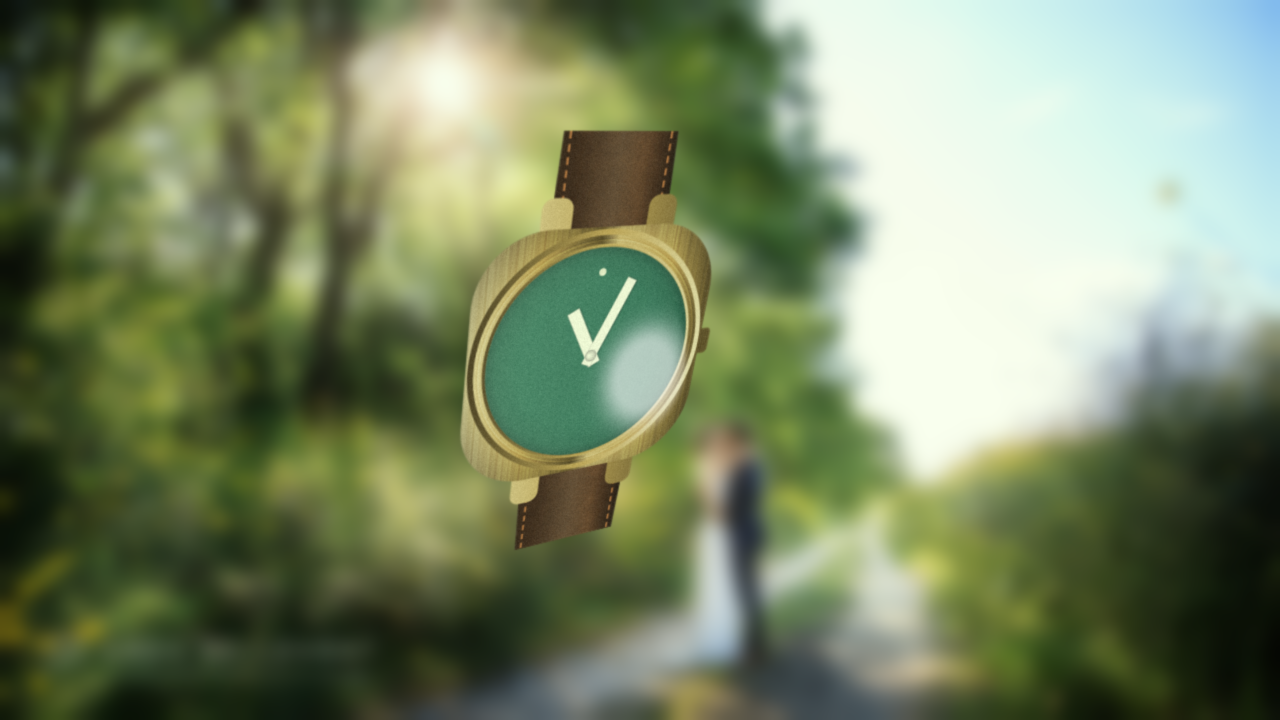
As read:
11:04
